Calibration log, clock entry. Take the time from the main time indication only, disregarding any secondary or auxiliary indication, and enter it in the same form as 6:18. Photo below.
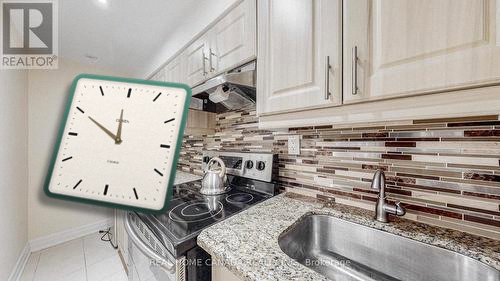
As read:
11:50
